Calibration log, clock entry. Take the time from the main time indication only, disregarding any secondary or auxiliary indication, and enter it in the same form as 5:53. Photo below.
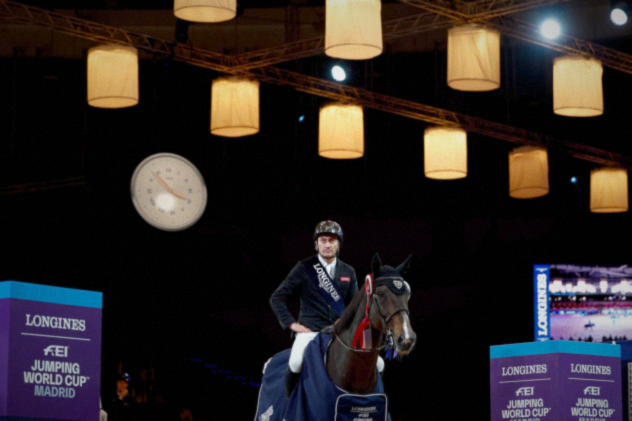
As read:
3:53
